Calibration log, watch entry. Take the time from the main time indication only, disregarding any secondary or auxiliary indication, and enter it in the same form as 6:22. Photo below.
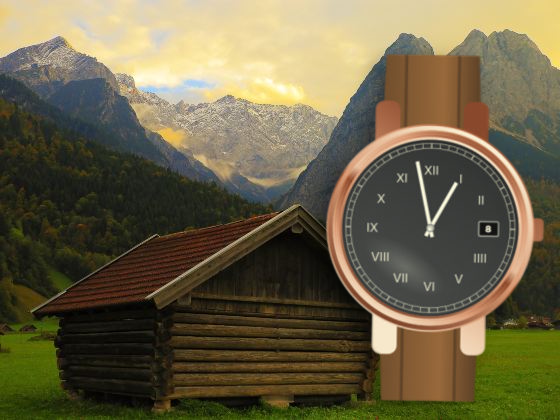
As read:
12:58
